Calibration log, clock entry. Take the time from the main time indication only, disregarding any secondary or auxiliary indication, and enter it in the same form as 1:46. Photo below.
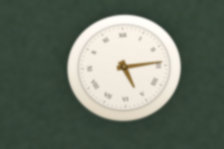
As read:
5:14
